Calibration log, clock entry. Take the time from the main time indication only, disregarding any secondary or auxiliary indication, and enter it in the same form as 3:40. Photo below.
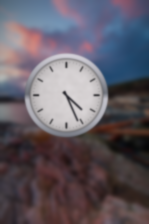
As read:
4:26
